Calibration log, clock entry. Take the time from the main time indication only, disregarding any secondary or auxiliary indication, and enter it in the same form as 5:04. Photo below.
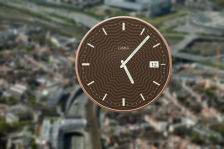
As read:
5:07
